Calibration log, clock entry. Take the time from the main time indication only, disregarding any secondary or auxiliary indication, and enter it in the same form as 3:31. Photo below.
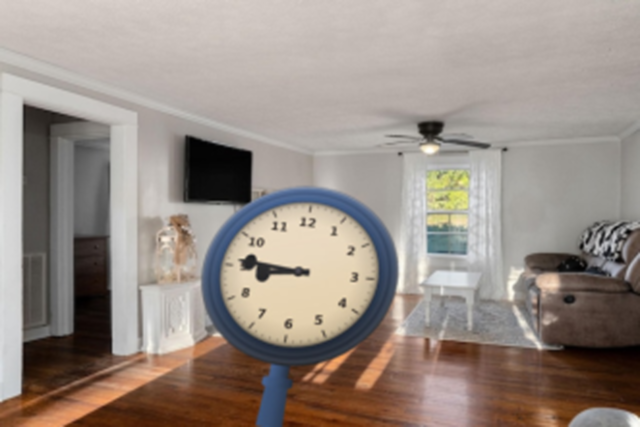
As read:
8:46
